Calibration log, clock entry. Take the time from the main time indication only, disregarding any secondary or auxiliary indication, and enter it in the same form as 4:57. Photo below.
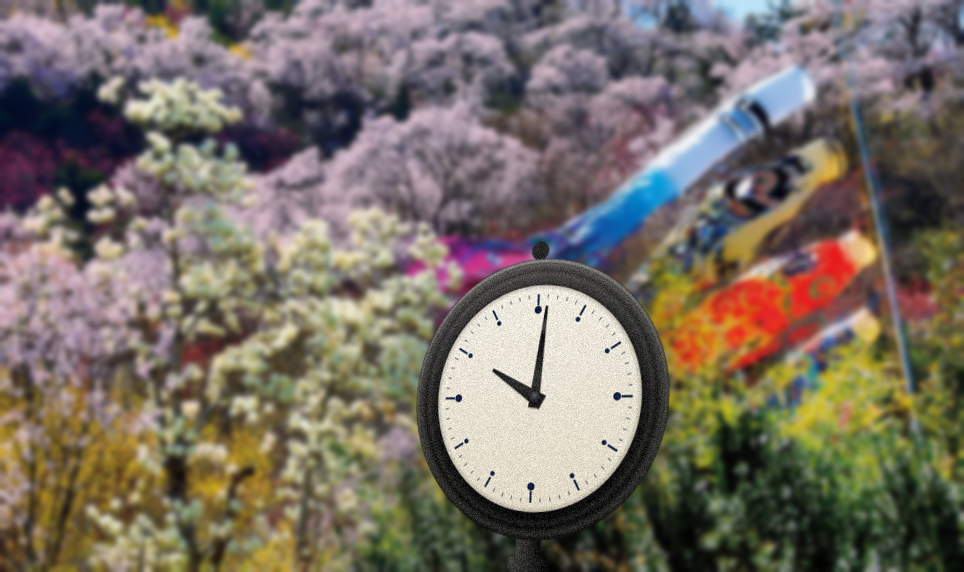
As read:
10:01
